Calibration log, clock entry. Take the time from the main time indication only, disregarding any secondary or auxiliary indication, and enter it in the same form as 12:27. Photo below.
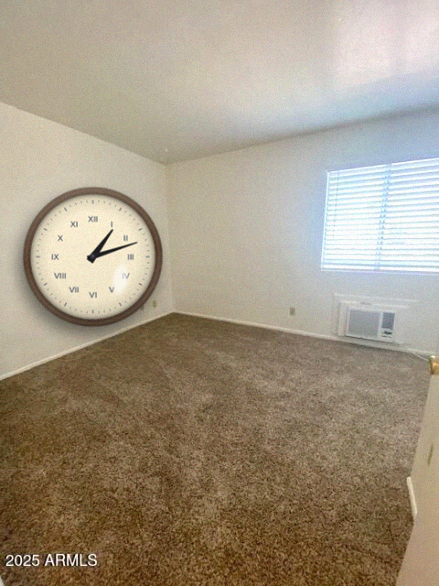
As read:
1:12
